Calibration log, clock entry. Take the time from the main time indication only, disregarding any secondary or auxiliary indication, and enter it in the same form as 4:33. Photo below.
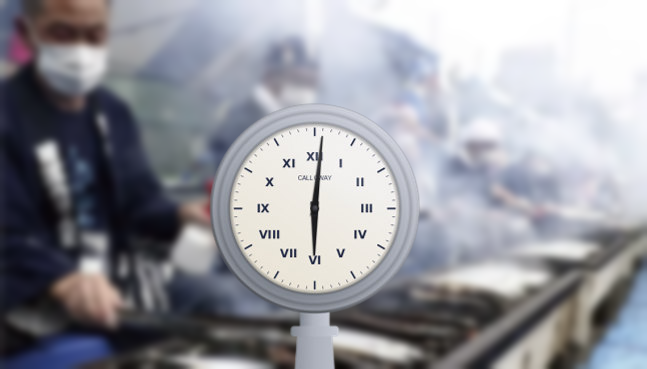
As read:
6:01
